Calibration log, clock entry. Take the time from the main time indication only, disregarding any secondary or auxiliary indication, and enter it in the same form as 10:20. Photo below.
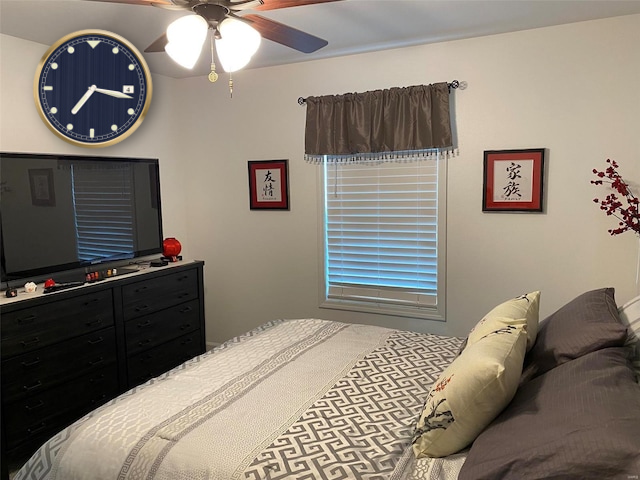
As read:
7:17
